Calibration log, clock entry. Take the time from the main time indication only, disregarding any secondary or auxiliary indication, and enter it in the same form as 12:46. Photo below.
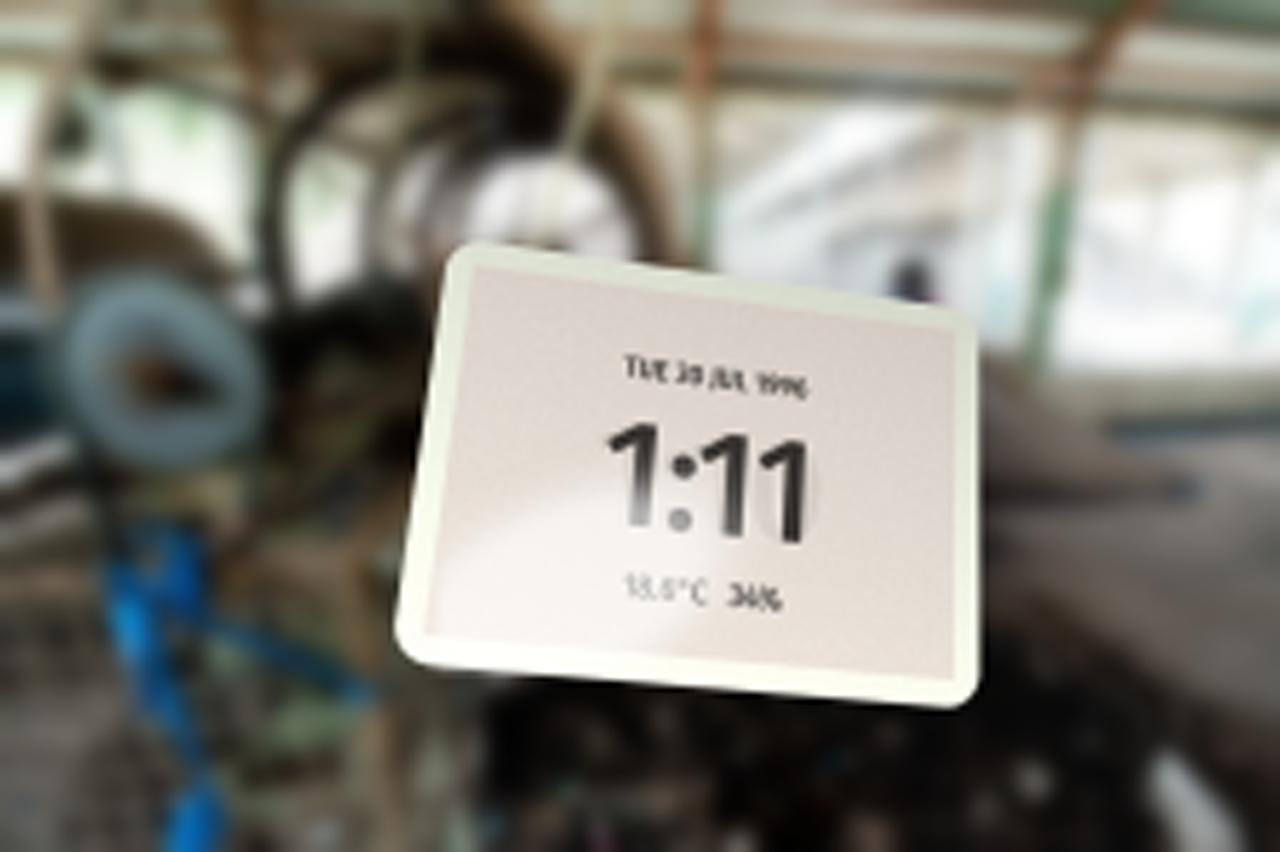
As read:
1:11
